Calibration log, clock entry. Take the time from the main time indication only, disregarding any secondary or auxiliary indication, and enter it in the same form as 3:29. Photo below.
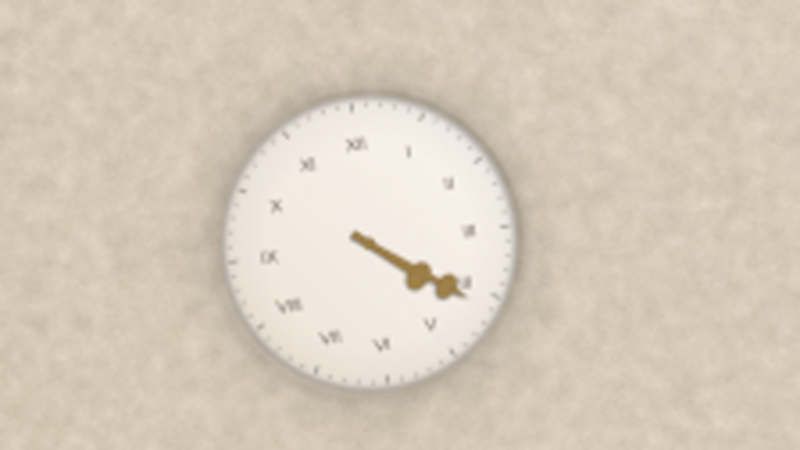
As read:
4:21
